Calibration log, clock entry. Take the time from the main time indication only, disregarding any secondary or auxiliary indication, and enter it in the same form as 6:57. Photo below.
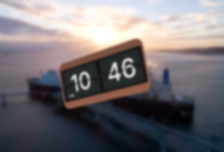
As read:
10:46
